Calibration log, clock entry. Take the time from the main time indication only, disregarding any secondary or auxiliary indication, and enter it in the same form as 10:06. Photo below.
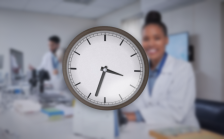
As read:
3:33
